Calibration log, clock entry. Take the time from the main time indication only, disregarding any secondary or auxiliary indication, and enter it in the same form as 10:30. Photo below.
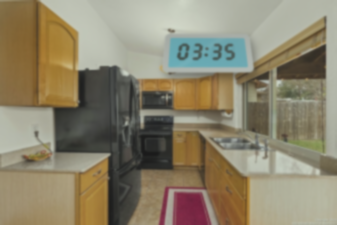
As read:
3:35
